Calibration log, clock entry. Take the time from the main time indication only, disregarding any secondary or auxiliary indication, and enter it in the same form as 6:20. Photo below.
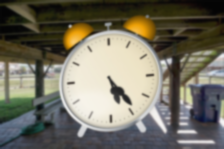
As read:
5:24
